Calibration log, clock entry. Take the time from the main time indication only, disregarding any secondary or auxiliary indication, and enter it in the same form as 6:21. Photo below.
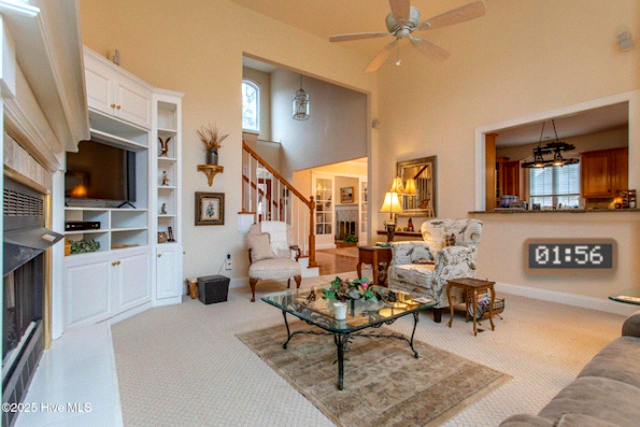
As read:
1:56
